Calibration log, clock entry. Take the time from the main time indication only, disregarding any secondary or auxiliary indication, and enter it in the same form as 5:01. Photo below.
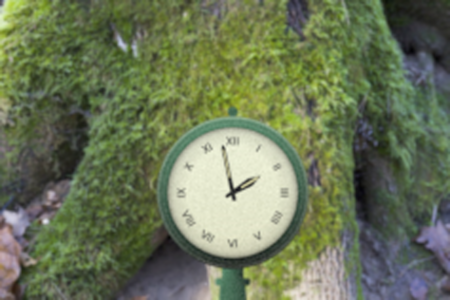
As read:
1:58
